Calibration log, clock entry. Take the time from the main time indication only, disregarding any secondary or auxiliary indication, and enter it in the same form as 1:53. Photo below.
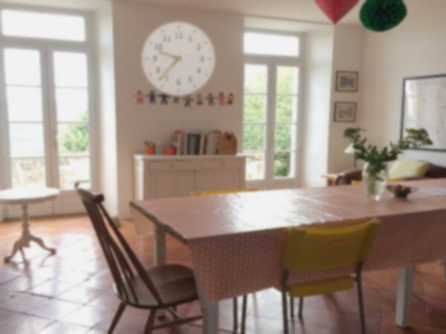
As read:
9:37
